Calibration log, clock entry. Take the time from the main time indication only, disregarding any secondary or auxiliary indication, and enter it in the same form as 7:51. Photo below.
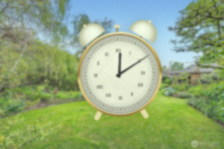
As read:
12:10
